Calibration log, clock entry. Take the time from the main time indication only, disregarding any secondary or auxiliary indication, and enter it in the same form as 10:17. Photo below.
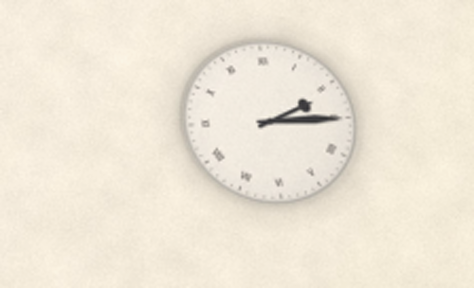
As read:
2:15
